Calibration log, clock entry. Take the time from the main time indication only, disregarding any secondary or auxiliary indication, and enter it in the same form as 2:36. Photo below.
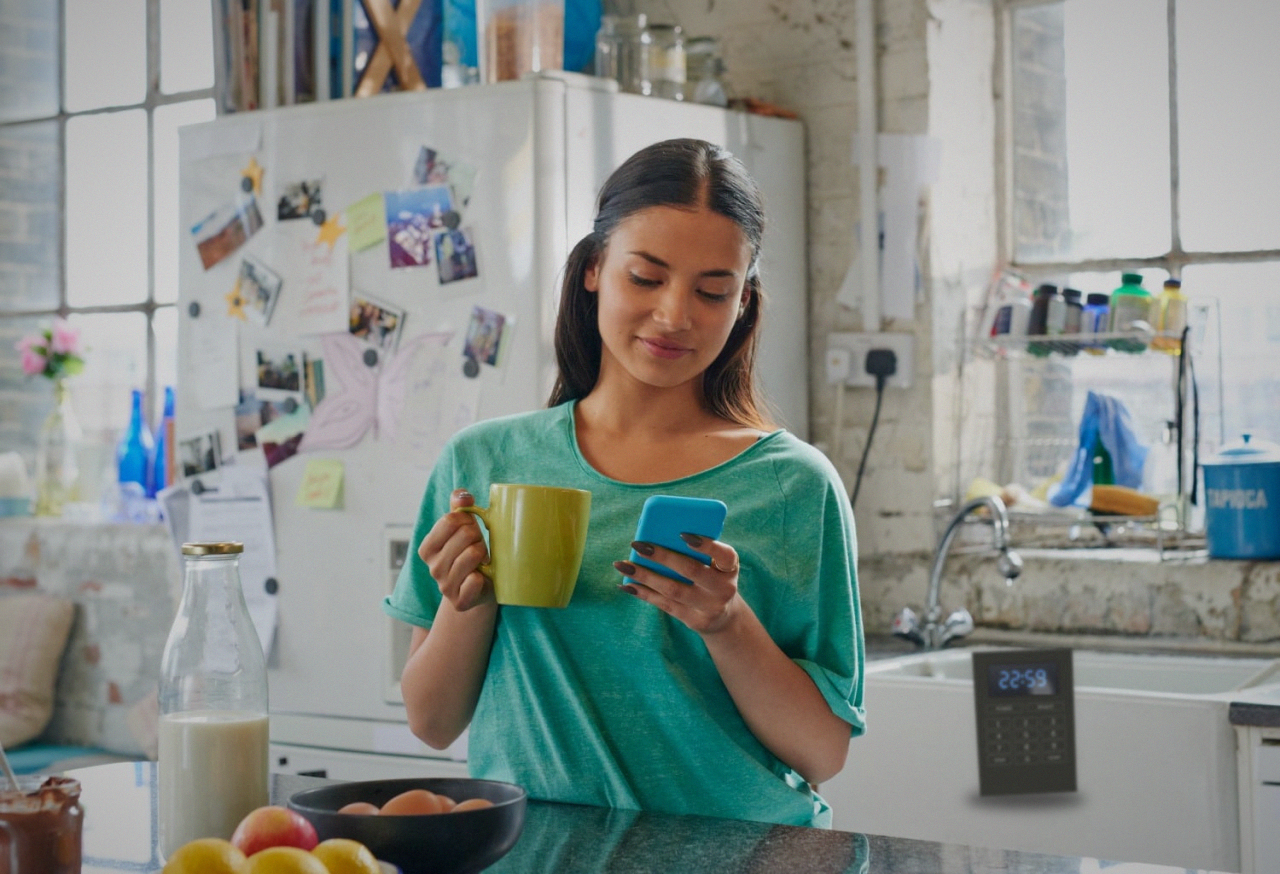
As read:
22:59
